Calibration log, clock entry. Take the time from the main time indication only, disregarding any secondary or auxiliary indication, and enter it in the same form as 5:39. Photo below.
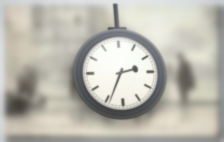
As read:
2:34
